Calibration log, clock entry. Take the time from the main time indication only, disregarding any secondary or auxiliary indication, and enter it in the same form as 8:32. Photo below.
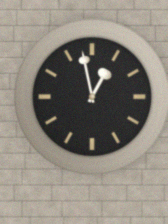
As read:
12:58
